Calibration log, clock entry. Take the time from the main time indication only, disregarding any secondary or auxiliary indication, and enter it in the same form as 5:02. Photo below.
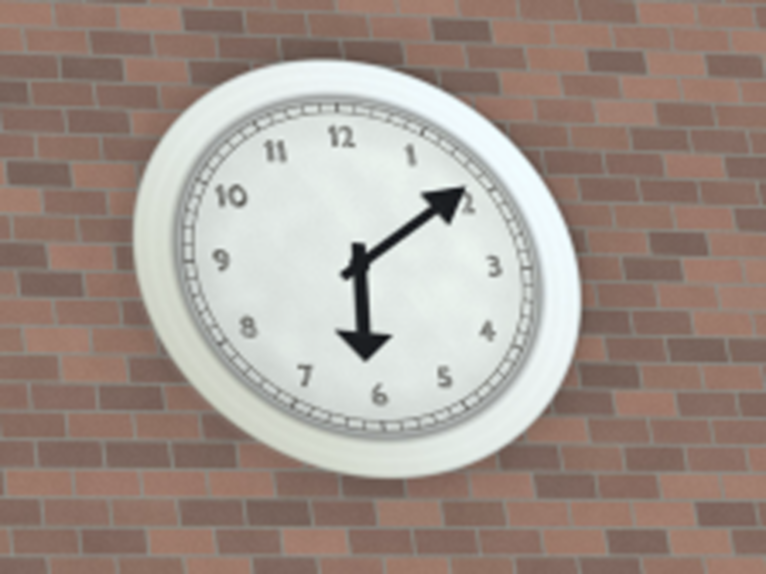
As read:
6:09
